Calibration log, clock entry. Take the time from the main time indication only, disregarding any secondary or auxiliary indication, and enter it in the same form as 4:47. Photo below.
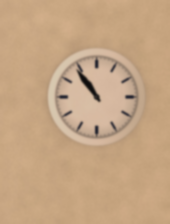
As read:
10:54
